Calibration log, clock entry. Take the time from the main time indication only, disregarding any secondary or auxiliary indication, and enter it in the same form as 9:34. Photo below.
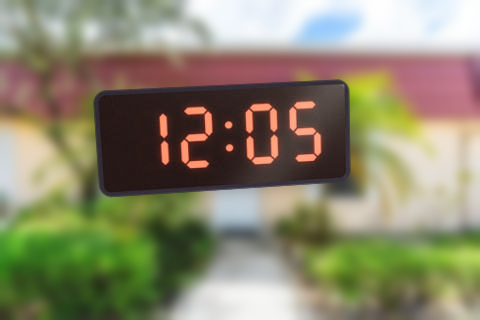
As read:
12:05
